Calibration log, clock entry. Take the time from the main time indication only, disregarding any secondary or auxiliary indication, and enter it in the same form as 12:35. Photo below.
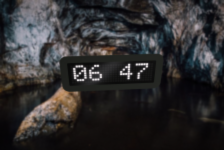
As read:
6:47
